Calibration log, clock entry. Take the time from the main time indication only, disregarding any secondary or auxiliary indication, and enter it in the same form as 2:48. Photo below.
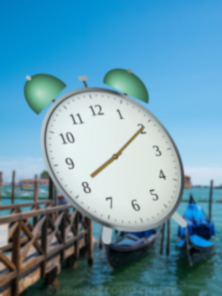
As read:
8:10
